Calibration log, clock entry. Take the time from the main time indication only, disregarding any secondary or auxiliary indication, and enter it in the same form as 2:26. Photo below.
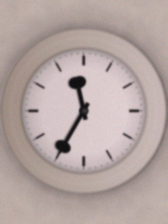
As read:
11:35
